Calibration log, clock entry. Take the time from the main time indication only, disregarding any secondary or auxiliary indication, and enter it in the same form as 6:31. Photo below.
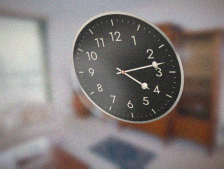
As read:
4:13
